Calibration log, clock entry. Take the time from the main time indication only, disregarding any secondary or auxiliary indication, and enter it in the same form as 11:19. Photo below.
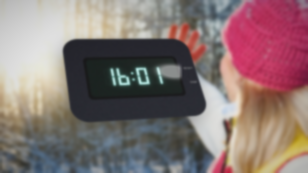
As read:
16:01
